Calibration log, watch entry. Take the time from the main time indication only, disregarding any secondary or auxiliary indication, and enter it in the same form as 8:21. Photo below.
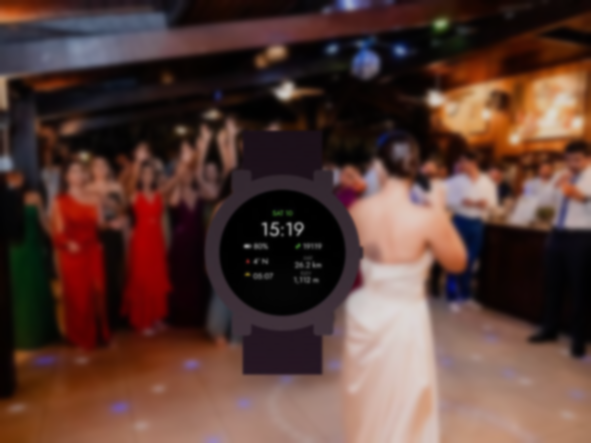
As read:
15:19
